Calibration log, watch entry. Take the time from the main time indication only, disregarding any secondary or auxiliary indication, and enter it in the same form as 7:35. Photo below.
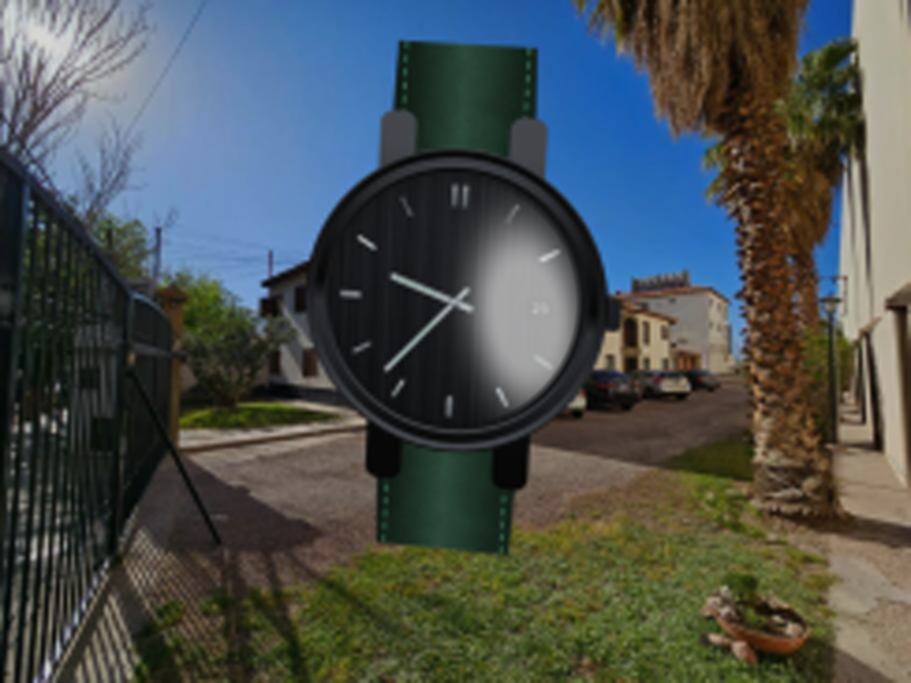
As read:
9:37
